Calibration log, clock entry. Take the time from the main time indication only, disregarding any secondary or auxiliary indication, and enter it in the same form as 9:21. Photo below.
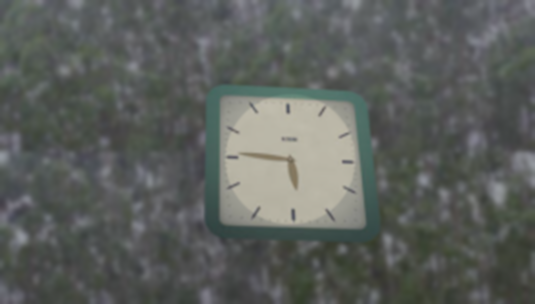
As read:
5:46
